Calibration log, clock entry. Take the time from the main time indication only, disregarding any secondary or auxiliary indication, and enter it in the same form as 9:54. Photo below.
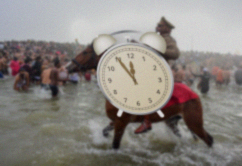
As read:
11:55
